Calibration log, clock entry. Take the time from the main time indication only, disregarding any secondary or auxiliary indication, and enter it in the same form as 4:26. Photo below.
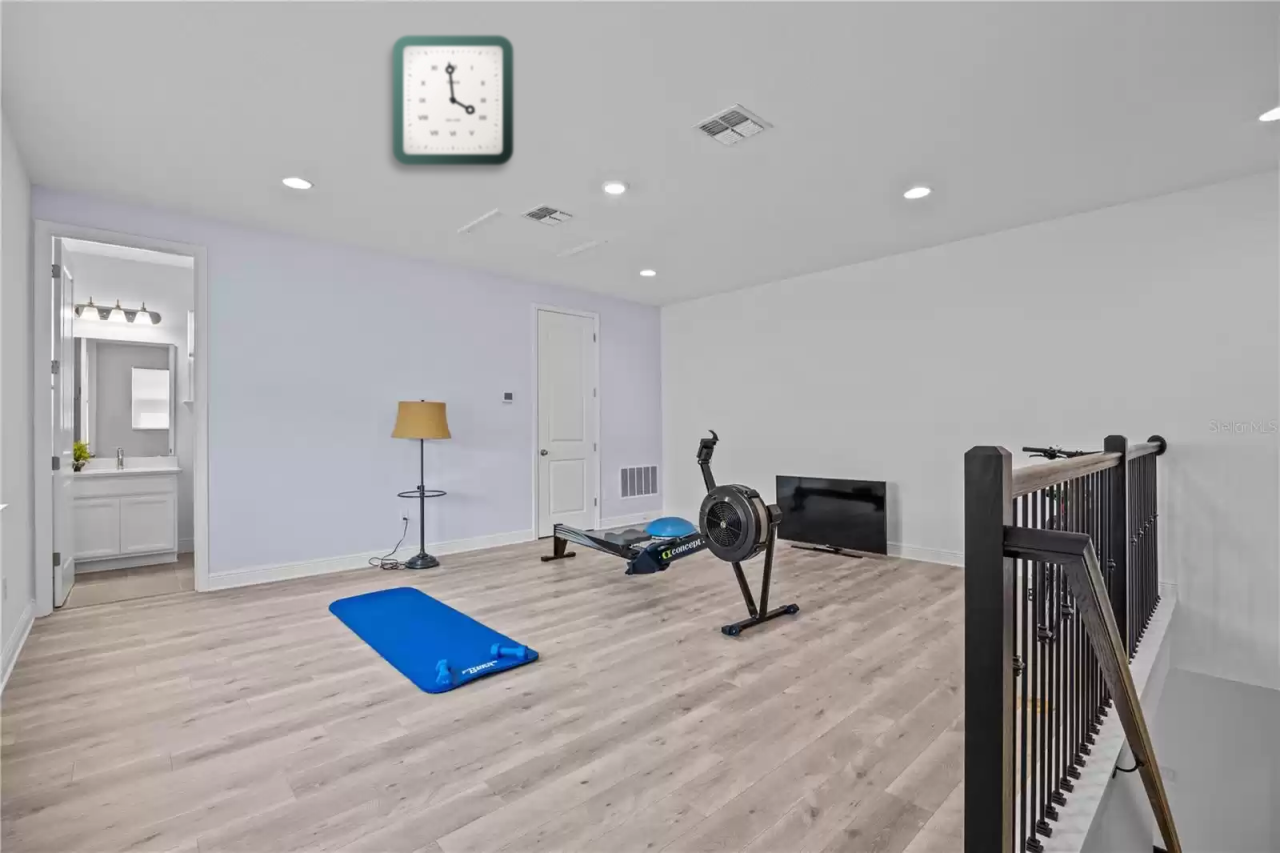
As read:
3:59
